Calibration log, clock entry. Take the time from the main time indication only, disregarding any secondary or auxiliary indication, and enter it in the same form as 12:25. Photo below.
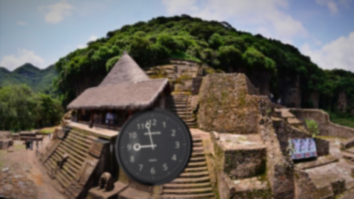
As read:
8:58
